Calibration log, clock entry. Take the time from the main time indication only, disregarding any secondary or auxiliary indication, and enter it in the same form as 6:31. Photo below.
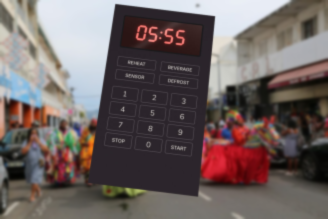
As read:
5:55
